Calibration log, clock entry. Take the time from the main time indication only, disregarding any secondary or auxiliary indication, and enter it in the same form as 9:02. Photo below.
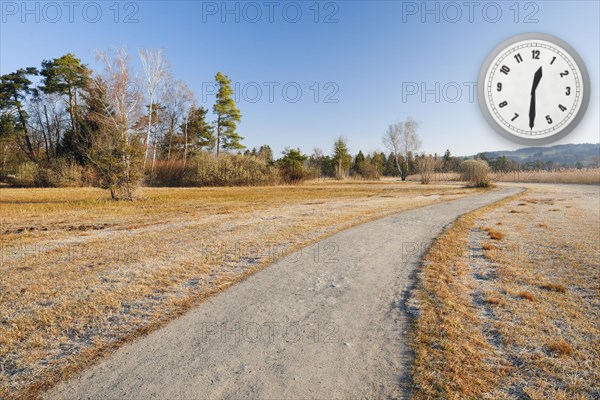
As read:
12:30
